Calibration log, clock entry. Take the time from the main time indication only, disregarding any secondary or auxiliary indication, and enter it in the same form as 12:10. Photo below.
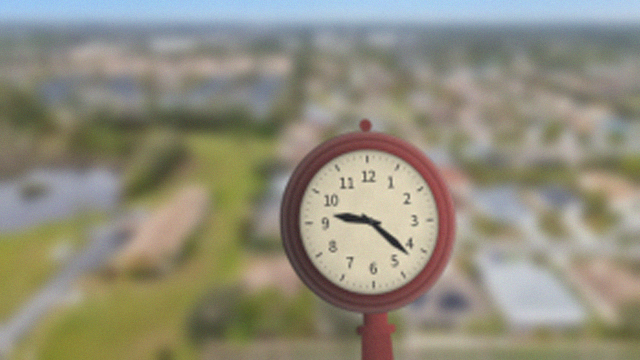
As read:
9:22
